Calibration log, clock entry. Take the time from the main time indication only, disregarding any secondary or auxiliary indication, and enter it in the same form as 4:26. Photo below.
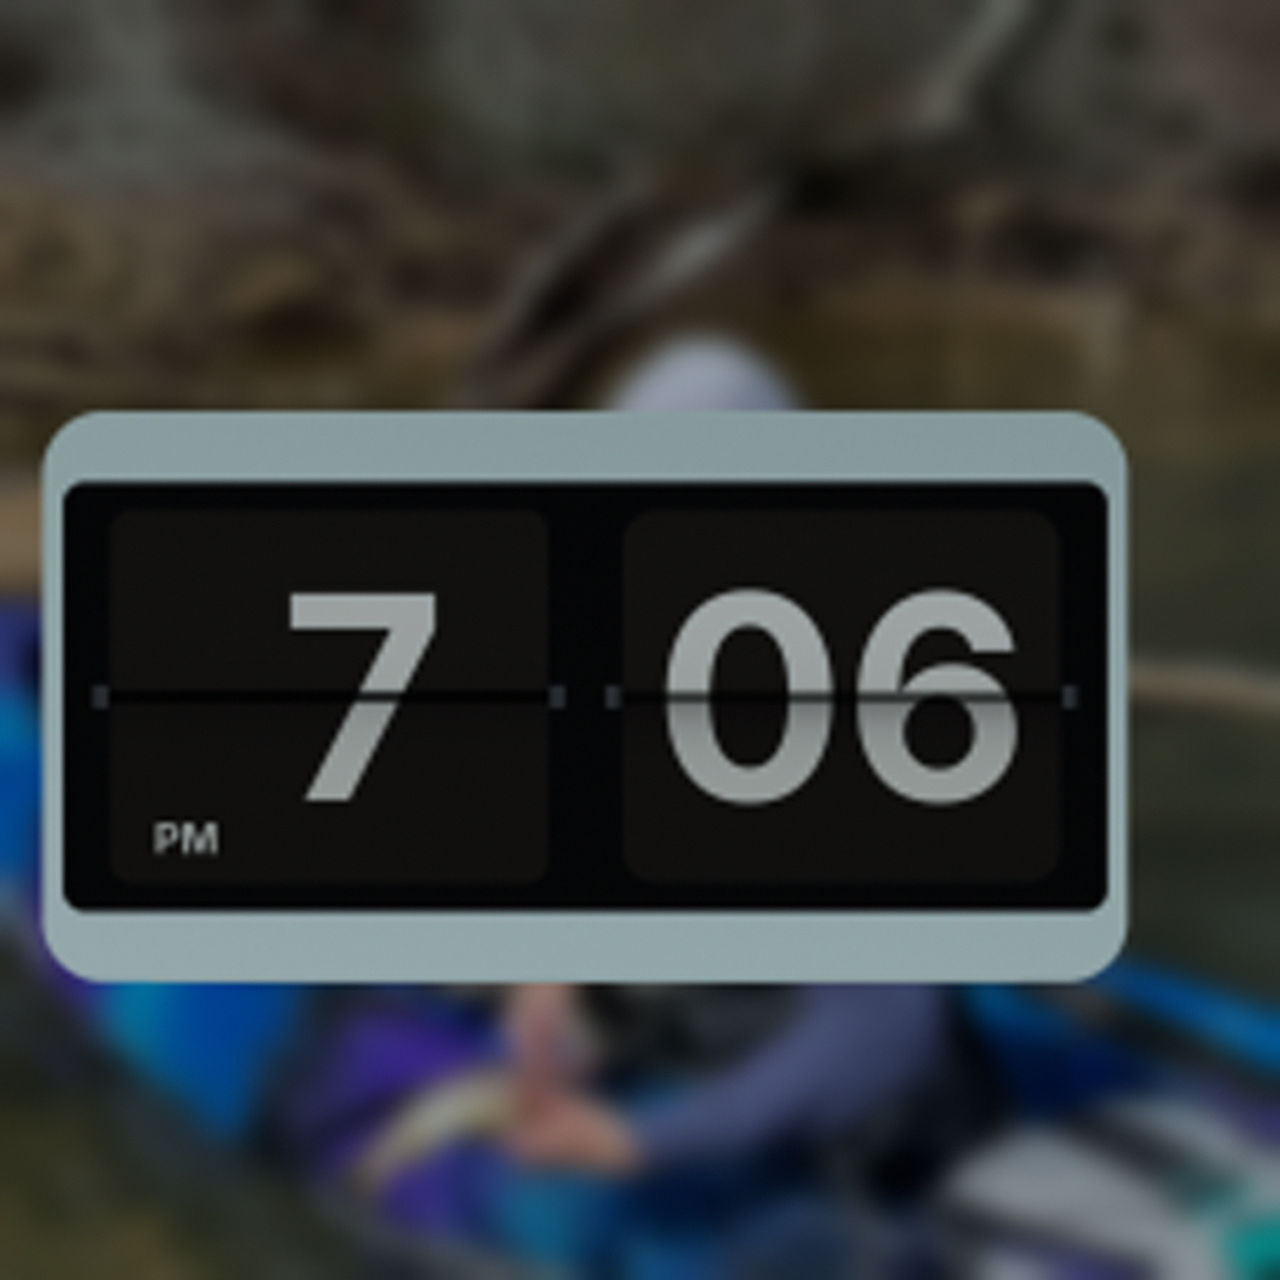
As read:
7:06
